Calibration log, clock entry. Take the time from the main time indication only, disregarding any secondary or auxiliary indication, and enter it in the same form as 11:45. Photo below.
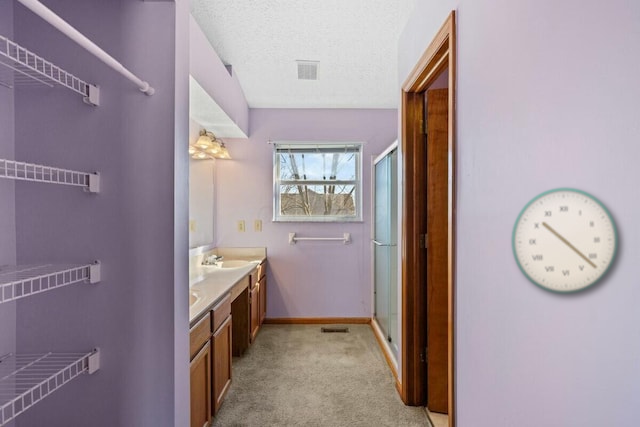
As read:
10:22
